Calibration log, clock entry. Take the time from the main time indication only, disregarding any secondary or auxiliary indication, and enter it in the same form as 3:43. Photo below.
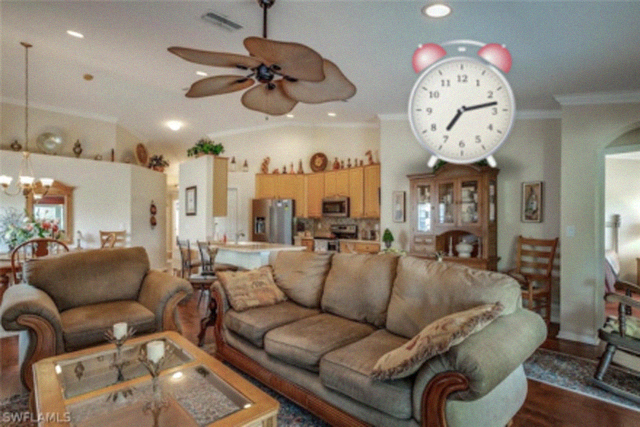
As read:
7:13
